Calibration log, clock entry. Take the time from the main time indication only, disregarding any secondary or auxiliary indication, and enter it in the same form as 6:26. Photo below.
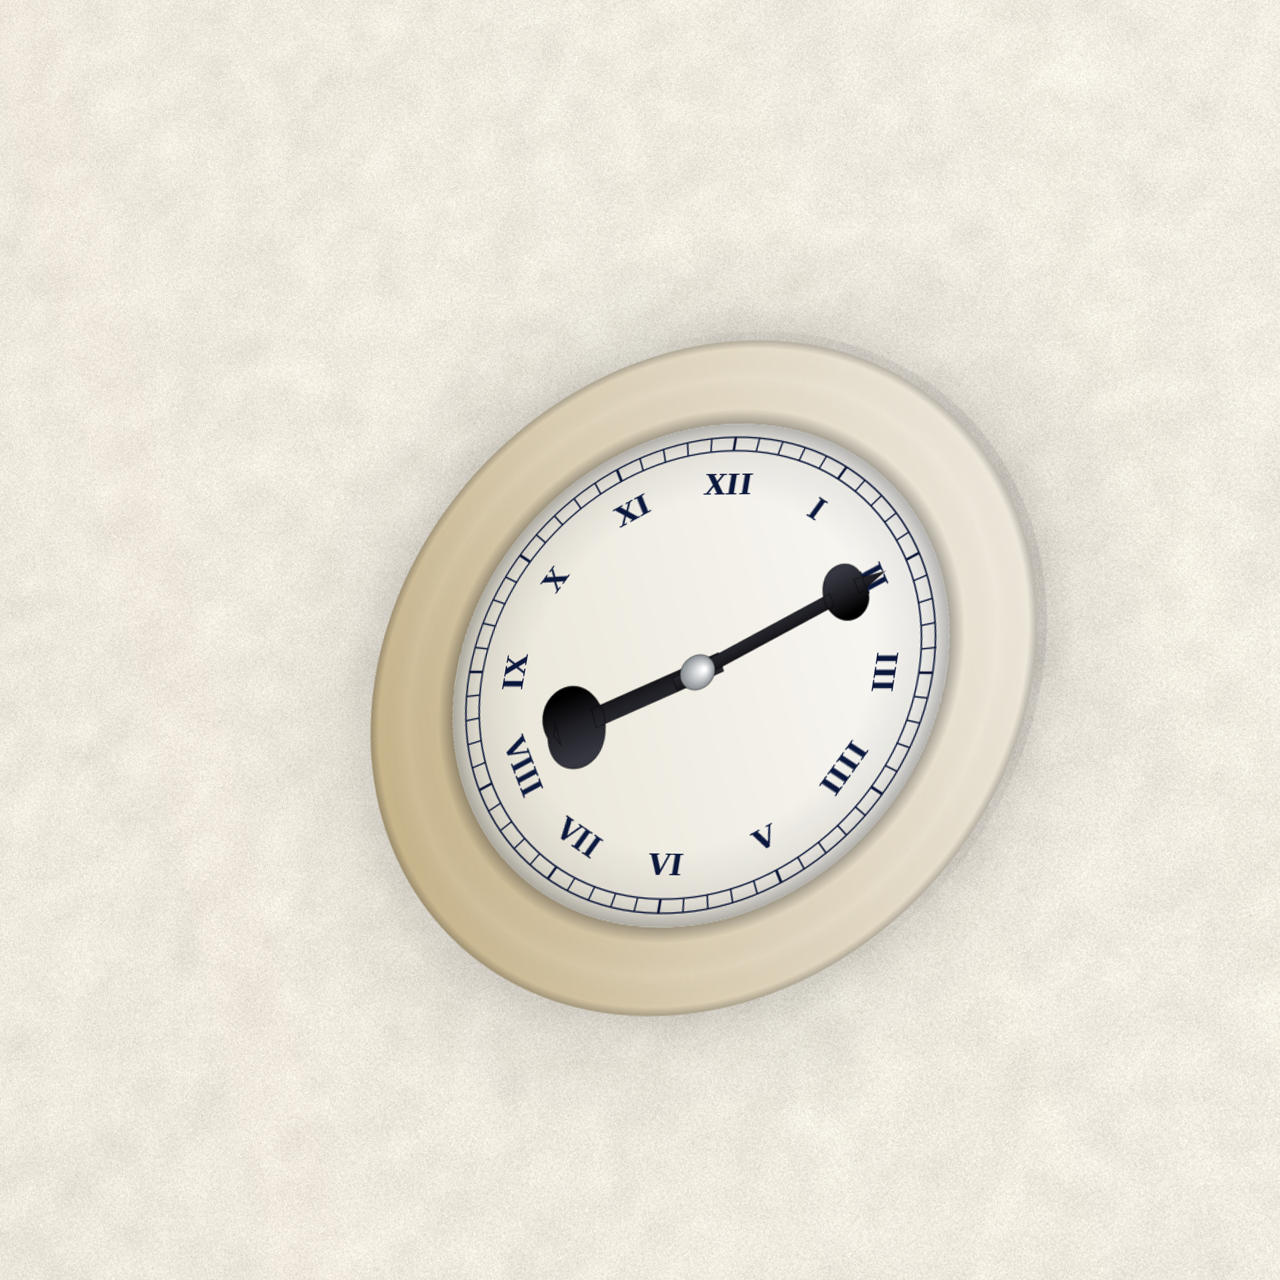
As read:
8:10
